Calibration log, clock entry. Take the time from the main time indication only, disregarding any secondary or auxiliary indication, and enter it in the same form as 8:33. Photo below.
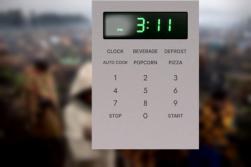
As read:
3:11
